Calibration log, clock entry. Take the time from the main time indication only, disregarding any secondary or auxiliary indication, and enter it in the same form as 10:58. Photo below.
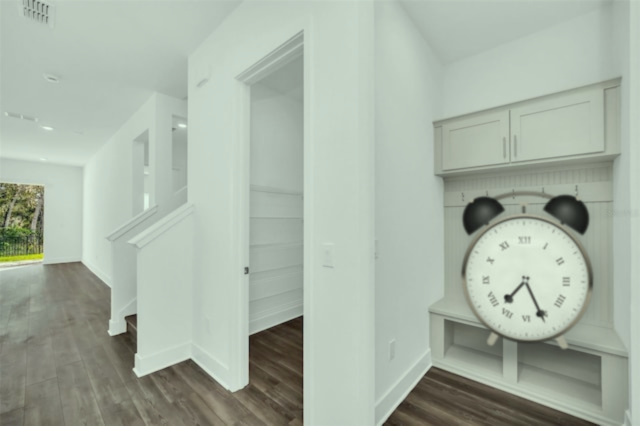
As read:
7:26
